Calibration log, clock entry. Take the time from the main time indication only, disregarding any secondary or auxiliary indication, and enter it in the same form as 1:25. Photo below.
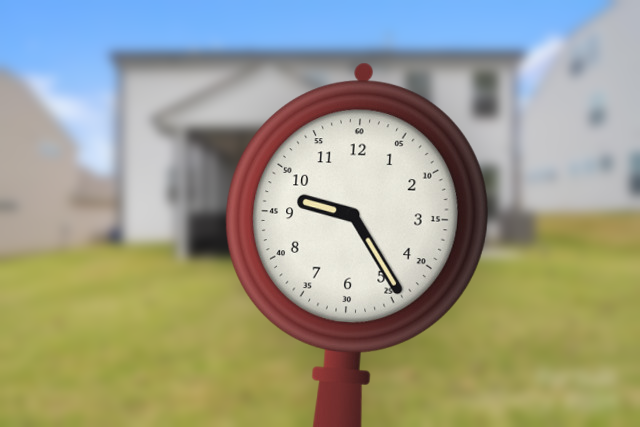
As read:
9:24
